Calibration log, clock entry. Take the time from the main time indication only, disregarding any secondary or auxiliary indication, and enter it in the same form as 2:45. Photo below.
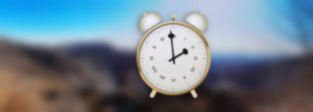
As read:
1:59
